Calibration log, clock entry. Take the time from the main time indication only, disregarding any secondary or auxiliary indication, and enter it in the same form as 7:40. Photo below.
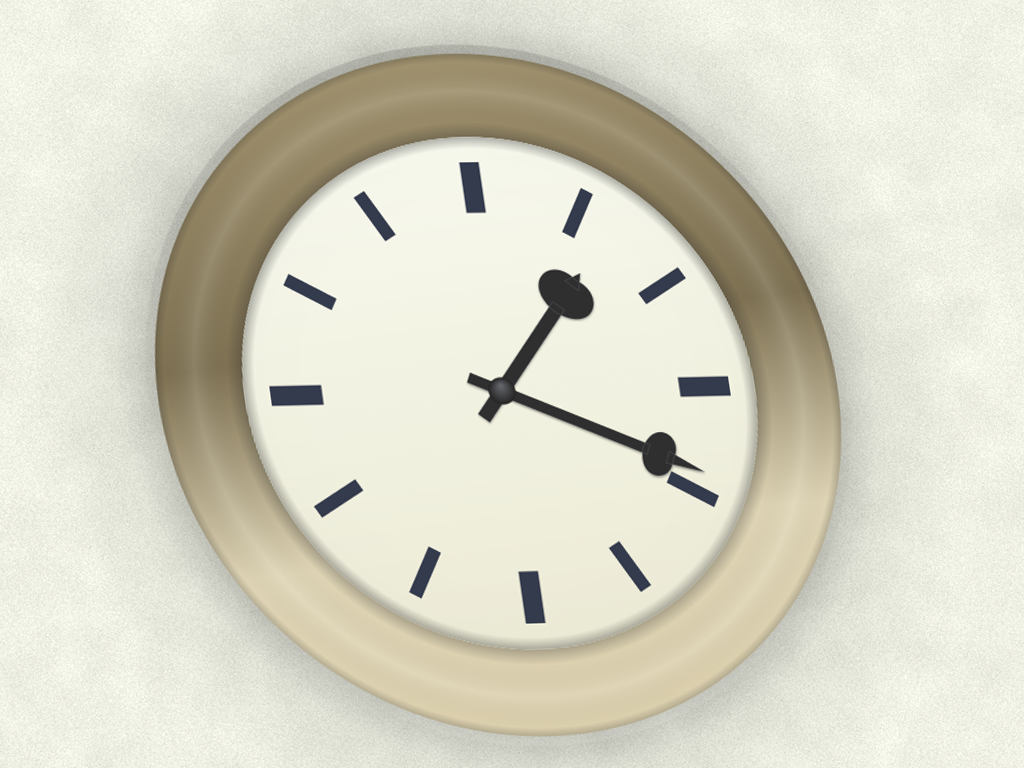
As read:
1:19
